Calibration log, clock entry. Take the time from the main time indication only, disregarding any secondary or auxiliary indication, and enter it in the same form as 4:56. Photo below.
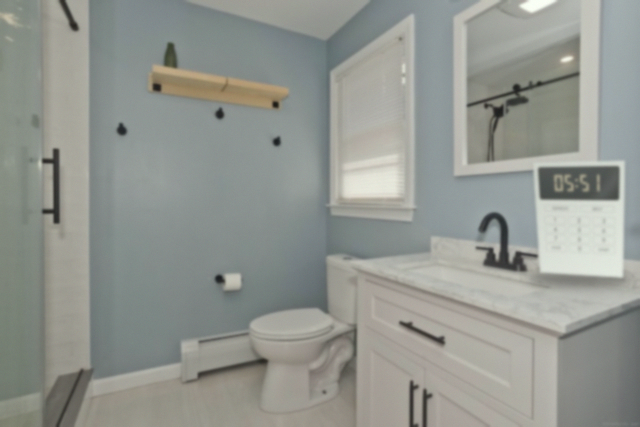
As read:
5:51
